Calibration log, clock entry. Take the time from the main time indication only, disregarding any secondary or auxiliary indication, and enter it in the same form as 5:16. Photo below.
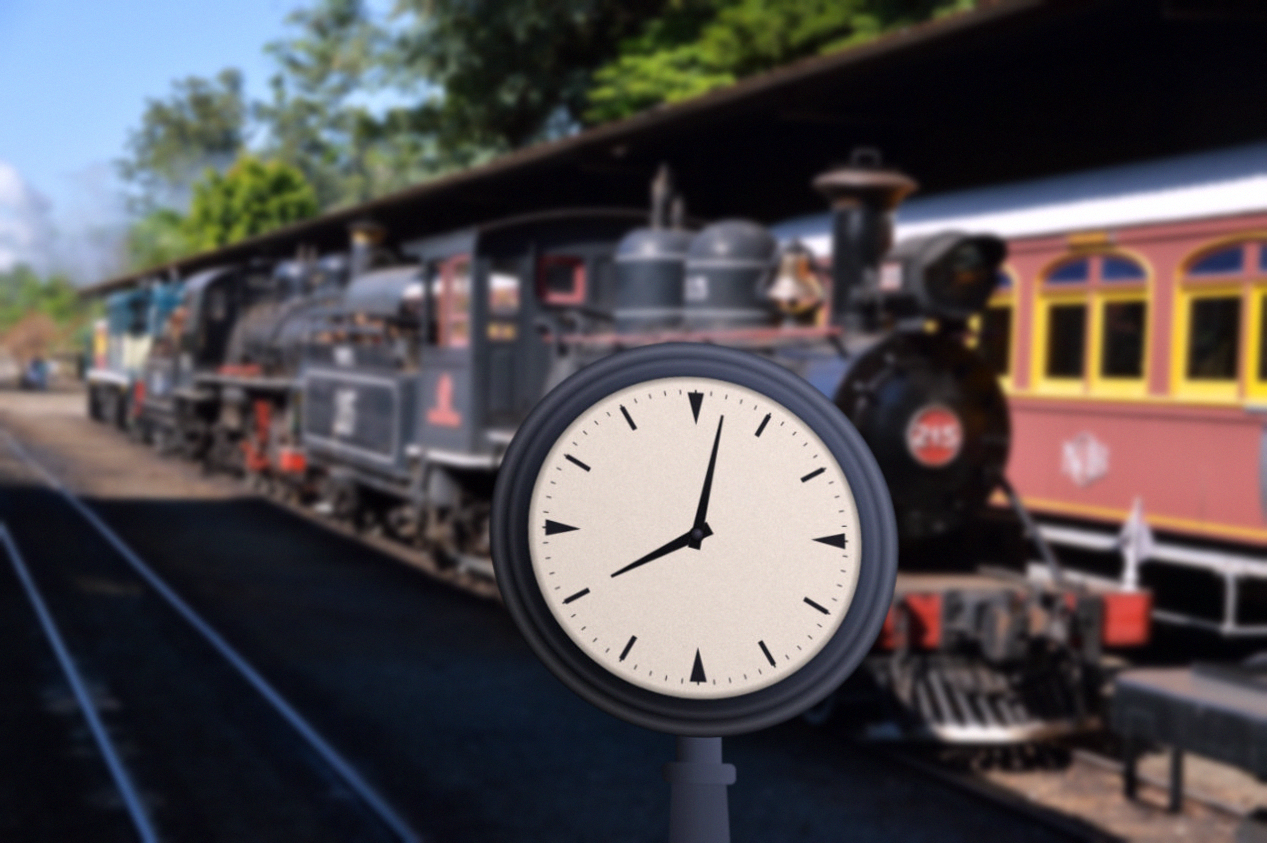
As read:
8:02
